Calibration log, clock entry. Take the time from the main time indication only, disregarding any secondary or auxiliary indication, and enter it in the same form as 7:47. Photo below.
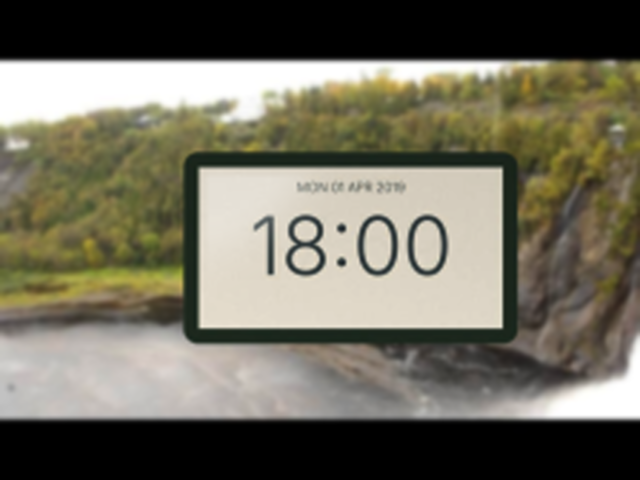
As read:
18:00
